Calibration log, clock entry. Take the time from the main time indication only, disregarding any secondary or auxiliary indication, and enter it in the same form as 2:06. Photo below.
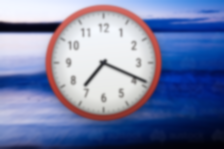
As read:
7:19
